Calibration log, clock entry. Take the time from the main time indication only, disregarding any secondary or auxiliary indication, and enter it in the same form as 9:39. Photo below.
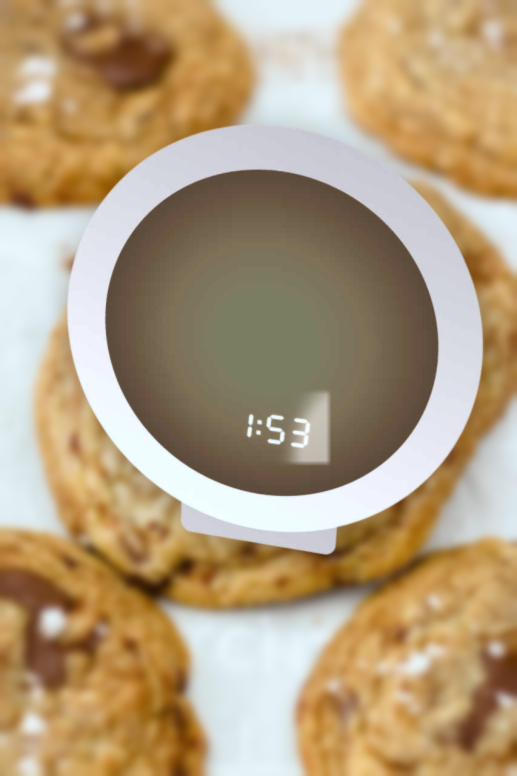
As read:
1:53
